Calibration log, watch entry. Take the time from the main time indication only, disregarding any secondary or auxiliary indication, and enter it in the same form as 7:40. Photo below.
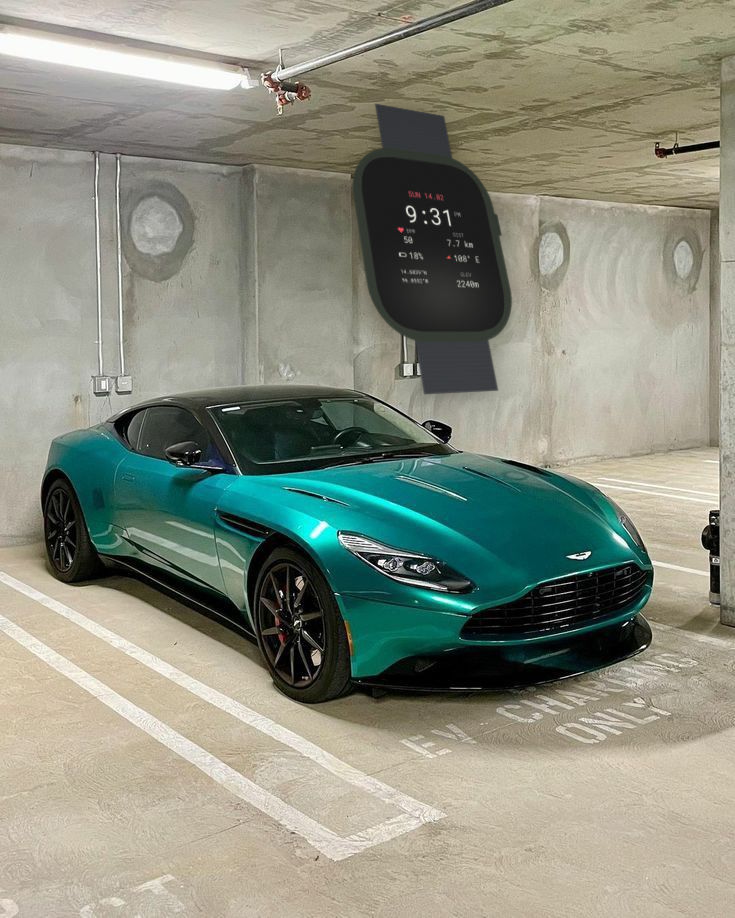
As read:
9:31
